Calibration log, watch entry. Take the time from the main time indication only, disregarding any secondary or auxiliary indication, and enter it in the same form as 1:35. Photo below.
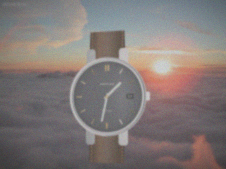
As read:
1:32
